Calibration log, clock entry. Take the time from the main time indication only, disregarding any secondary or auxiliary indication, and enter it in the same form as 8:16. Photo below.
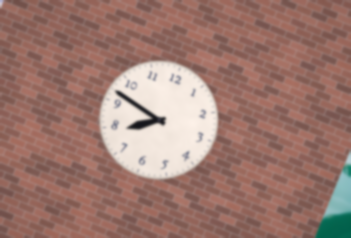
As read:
7:47
